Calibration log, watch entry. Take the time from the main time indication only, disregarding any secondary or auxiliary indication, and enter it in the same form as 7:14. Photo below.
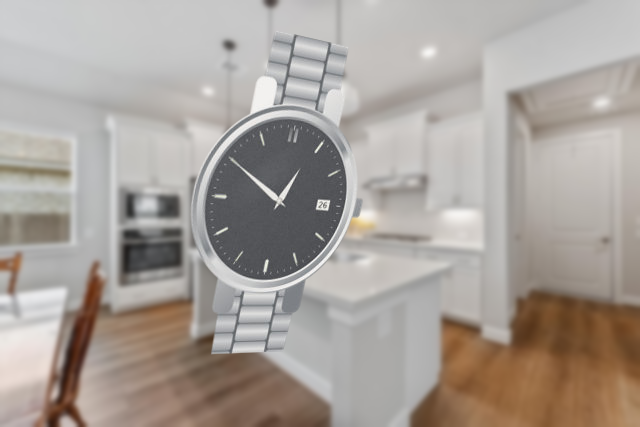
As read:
12:50
